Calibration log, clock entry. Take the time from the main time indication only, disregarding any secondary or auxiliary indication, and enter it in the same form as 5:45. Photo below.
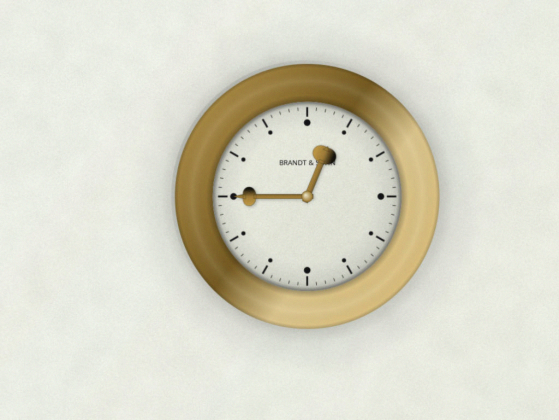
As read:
12:45
